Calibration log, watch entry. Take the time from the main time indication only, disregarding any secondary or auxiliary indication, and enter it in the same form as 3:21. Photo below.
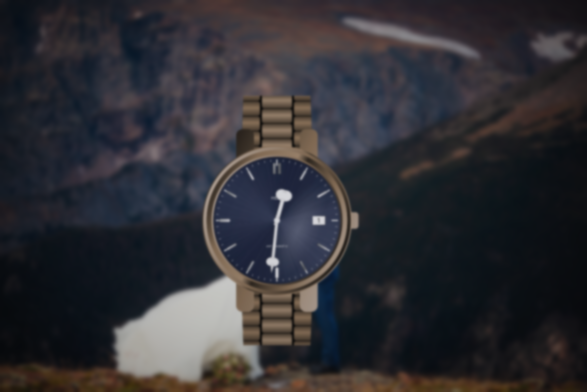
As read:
12:31
